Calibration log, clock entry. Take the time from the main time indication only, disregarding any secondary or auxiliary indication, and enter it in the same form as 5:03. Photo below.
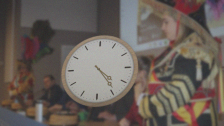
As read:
4:24
